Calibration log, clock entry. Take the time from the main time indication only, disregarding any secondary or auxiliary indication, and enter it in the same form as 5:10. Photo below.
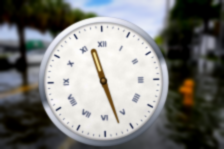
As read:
11:27
